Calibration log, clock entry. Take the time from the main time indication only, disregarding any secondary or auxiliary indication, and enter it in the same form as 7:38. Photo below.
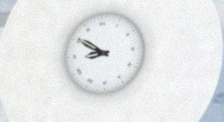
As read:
8:51
